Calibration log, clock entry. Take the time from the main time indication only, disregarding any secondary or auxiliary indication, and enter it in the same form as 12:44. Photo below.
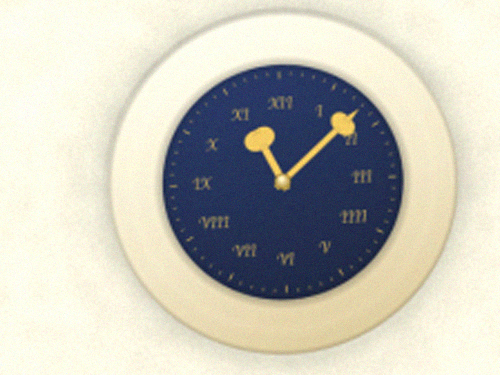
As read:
11:08
